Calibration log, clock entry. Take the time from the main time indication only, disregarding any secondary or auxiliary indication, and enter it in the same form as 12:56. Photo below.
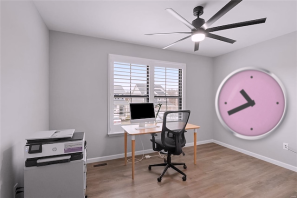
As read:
10:41
